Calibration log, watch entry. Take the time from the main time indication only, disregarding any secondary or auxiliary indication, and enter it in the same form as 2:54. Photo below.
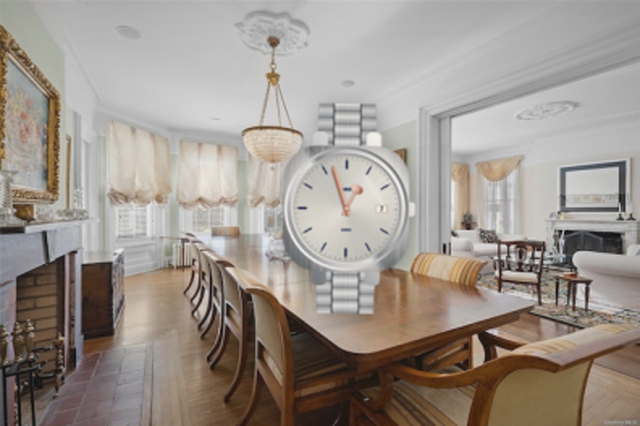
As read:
12:57
